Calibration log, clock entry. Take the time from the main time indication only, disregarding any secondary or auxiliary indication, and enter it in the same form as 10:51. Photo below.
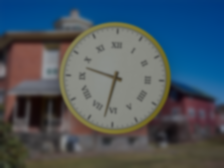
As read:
9:32
